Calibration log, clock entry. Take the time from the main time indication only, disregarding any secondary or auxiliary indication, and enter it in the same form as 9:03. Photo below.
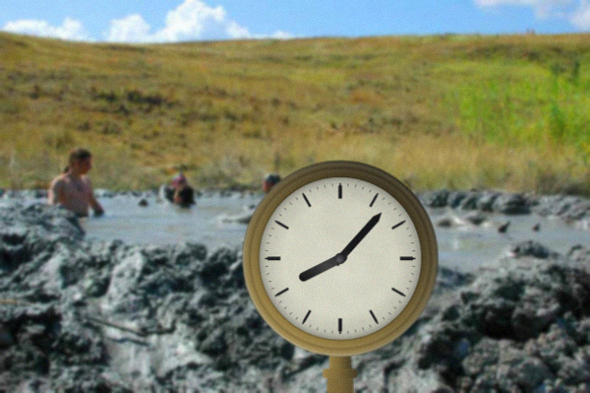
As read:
8:07
